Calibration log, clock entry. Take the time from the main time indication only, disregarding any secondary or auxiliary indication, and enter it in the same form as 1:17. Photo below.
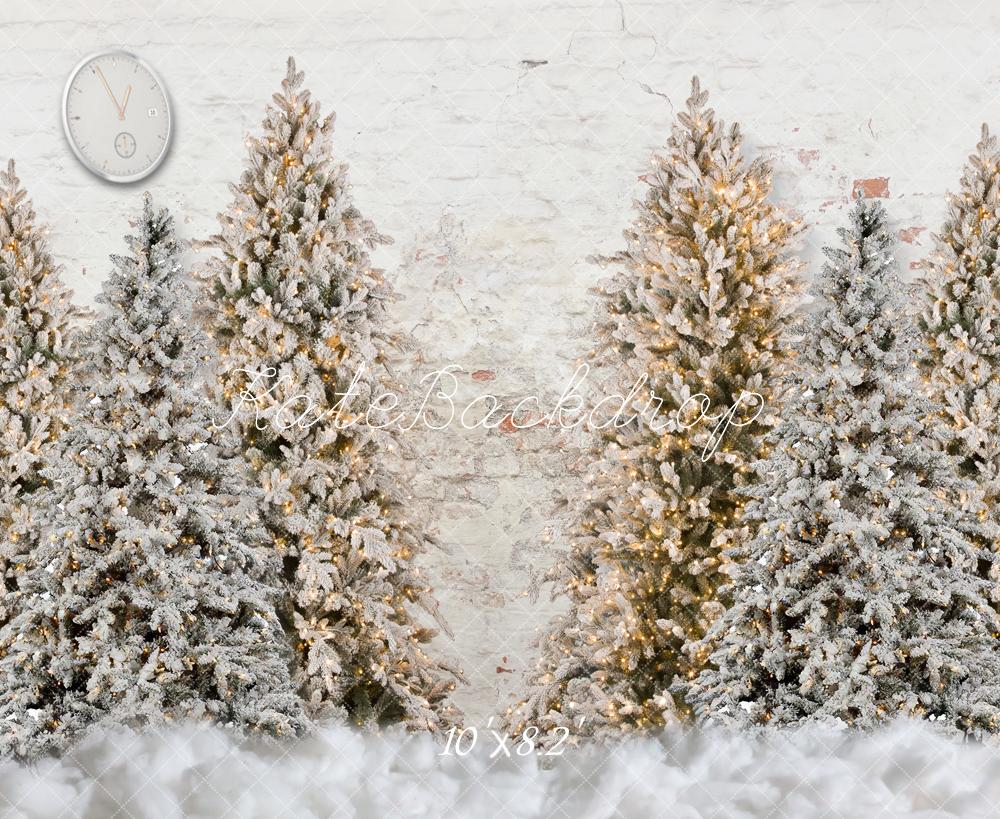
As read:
12:56
